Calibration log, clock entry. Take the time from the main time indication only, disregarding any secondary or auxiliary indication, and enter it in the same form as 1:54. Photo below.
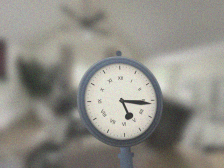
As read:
5:16
